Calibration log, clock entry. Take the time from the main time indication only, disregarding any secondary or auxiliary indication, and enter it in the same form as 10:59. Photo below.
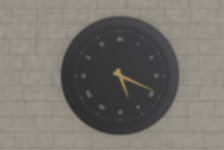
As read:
5:19
